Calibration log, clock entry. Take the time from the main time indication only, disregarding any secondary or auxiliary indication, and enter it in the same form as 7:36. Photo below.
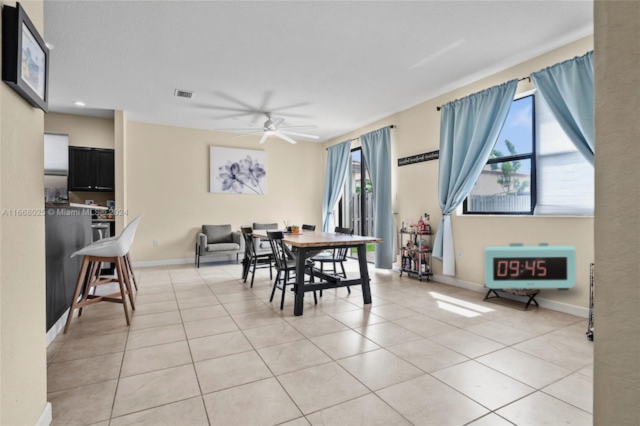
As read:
9:45
